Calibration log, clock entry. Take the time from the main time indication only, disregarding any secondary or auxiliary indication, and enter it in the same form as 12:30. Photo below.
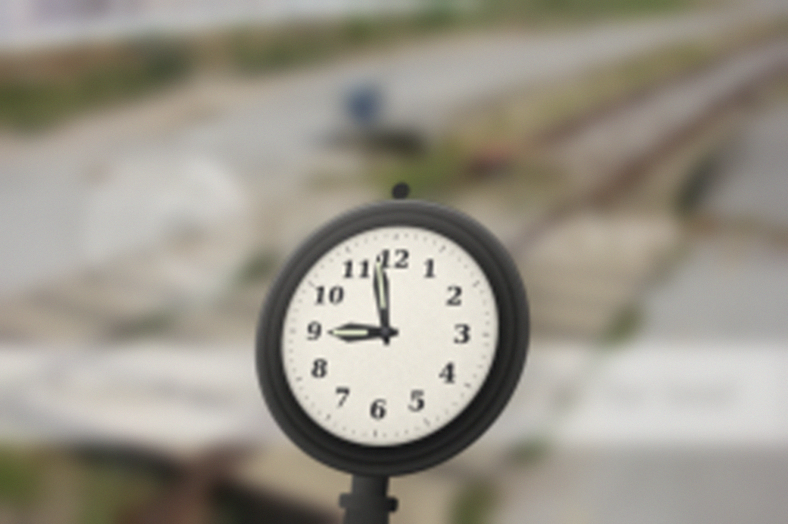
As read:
8:58
